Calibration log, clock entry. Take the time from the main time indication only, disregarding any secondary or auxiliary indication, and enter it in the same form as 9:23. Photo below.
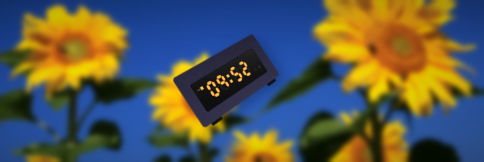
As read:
9:52
